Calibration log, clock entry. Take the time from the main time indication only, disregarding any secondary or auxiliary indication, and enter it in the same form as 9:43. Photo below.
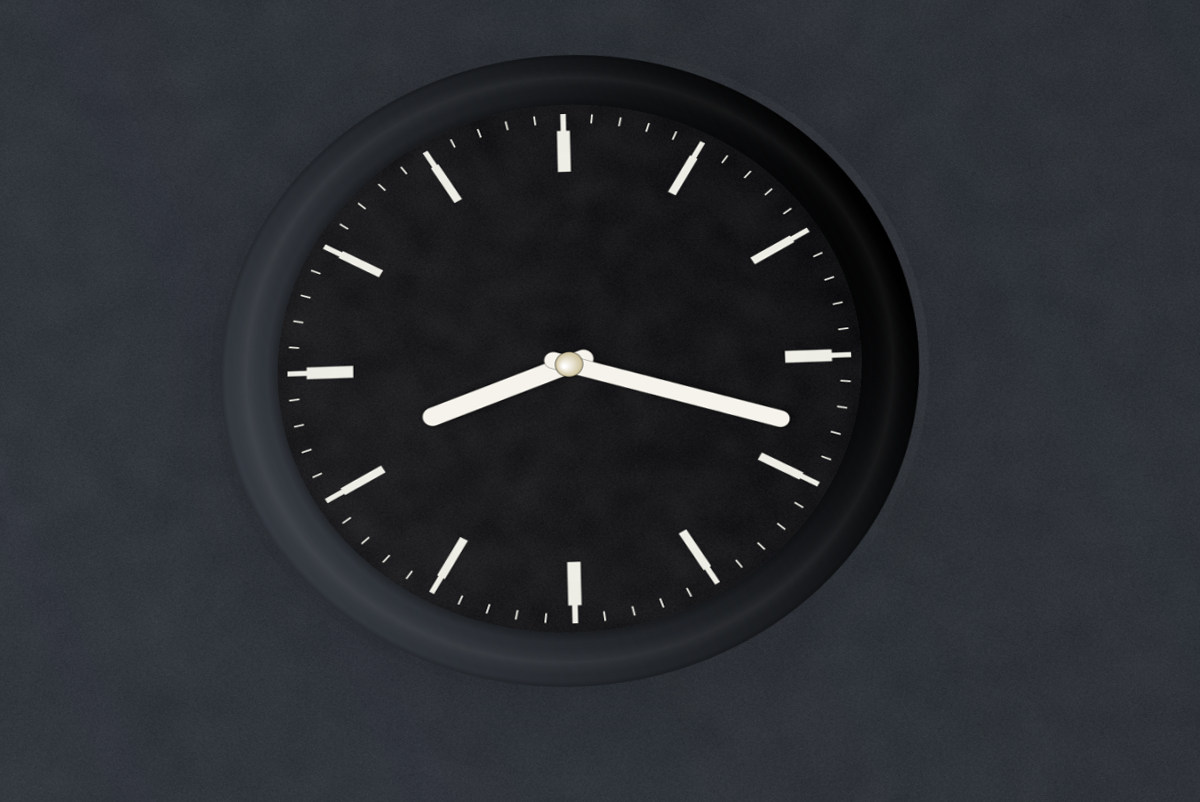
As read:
8:18
